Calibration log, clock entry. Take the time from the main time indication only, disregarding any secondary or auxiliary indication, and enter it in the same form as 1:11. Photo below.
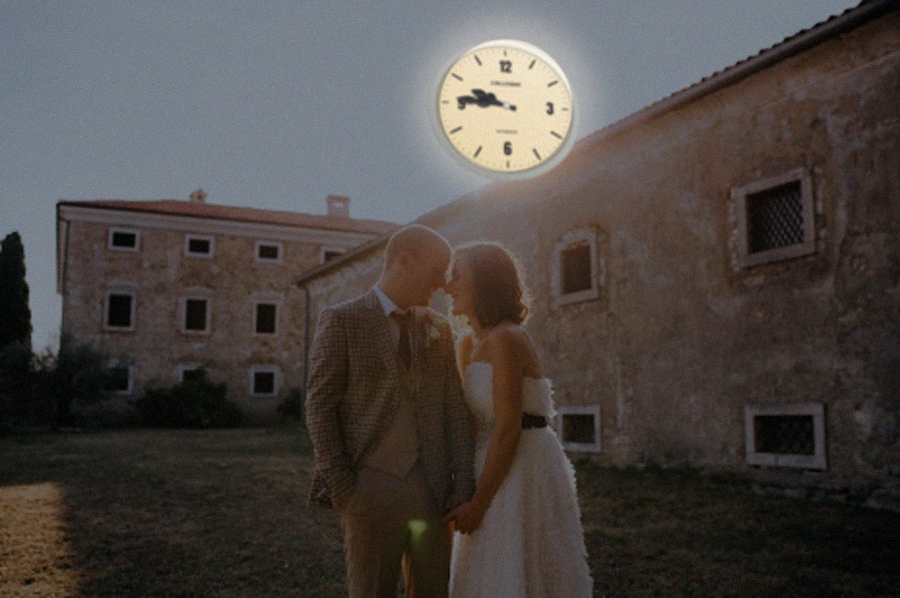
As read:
9:46
